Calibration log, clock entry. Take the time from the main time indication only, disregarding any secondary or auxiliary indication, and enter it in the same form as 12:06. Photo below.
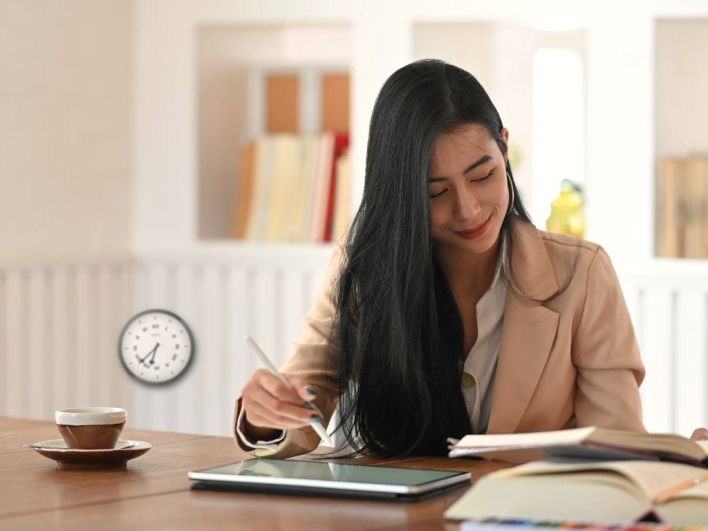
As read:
6:38
